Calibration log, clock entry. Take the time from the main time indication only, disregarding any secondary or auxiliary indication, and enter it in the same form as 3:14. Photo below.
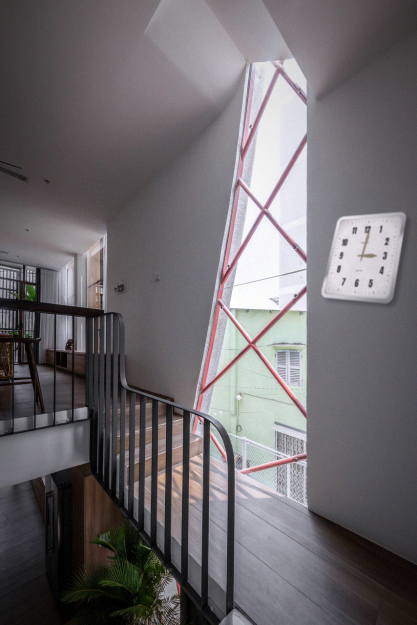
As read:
3:01
